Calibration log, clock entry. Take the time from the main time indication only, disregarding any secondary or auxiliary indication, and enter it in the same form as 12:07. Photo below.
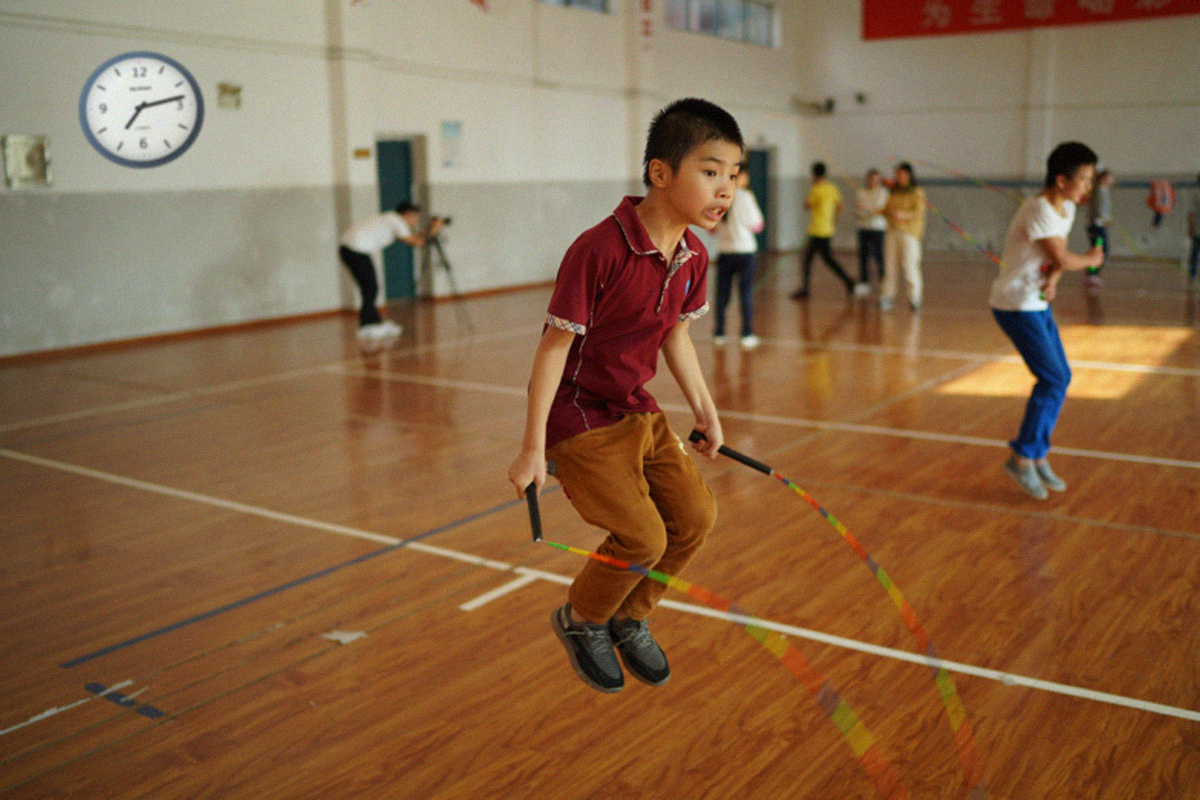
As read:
7:13
